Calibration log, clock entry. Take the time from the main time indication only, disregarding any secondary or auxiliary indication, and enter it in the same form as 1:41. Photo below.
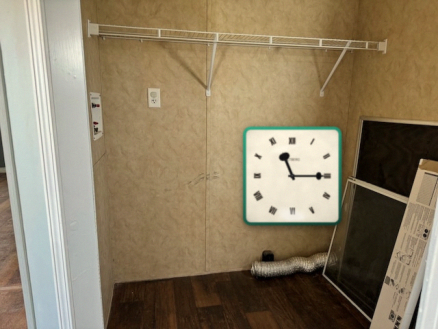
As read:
11:15
